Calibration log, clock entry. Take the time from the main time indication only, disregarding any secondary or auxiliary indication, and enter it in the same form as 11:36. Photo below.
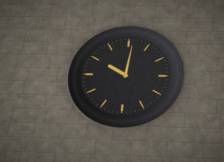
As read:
10:01
